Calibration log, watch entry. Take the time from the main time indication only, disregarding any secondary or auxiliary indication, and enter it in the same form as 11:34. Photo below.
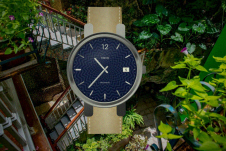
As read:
10:37
